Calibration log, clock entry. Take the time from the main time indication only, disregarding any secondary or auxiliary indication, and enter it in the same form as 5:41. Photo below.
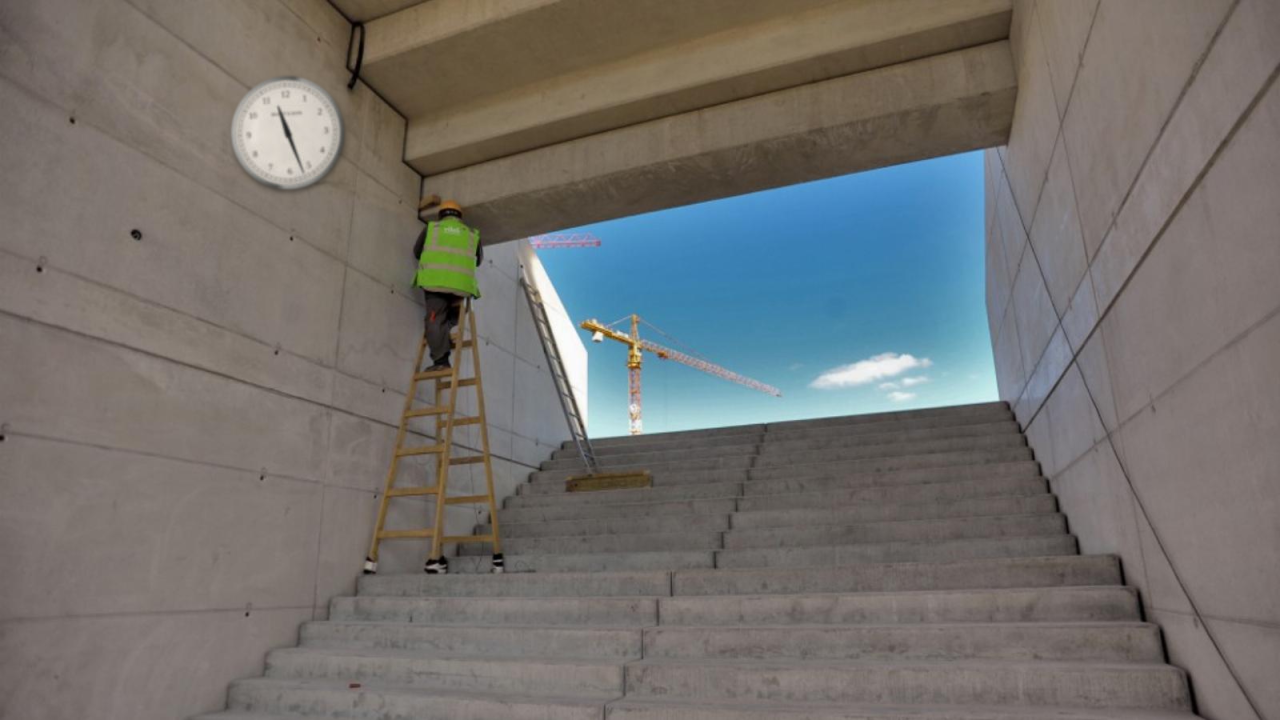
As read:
11:27
